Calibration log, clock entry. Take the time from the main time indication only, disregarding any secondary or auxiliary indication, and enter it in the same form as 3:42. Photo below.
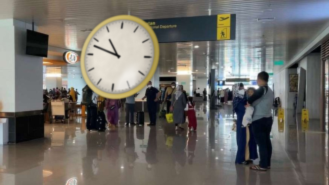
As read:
10:48
